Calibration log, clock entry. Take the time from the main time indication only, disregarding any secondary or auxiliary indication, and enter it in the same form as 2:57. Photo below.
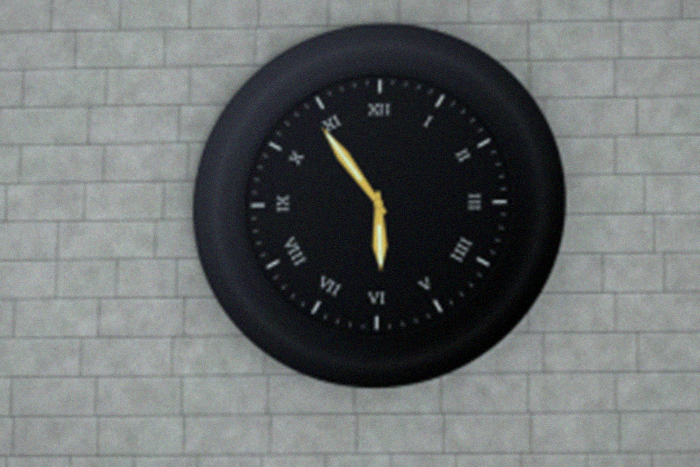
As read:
5:54
